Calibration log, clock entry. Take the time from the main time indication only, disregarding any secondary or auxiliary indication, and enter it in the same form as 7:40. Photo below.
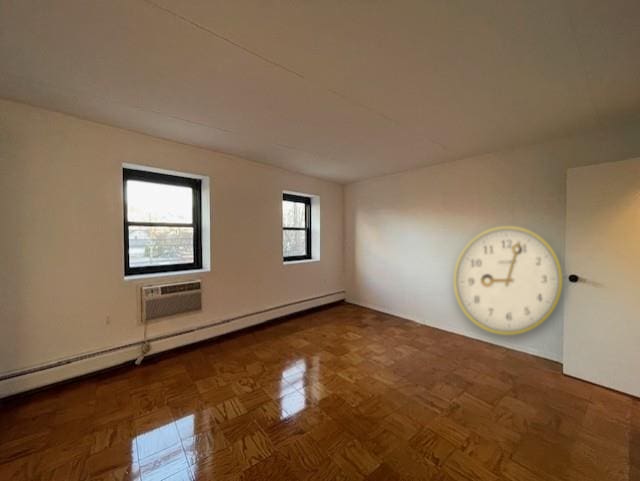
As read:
9:03
